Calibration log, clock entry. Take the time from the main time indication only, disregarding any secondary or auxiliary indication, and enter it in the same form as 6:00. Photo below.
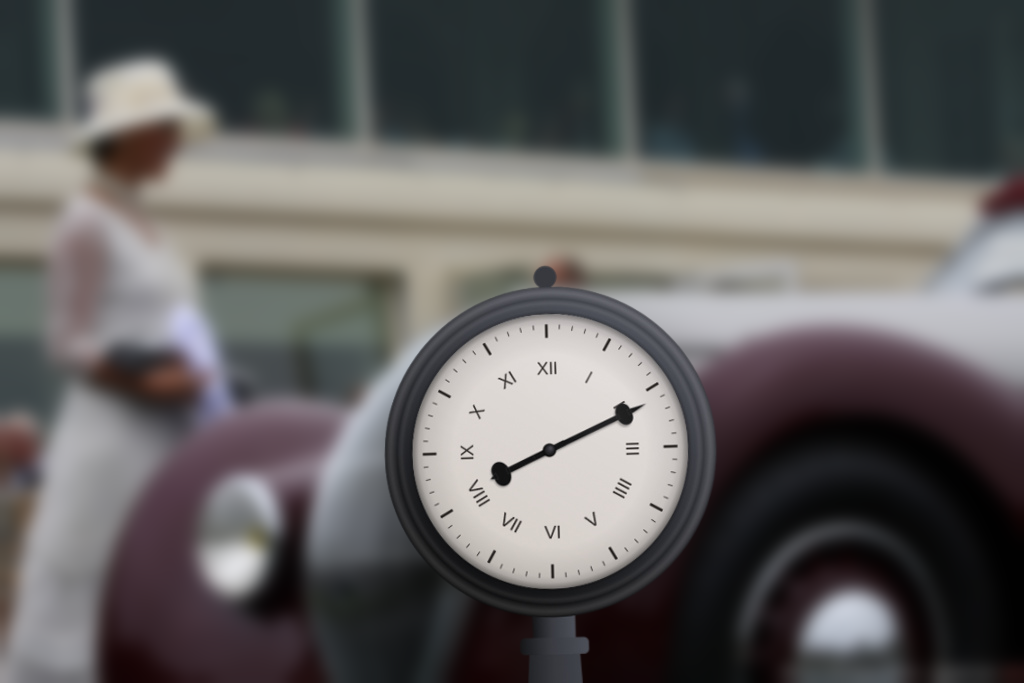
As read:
8:11
